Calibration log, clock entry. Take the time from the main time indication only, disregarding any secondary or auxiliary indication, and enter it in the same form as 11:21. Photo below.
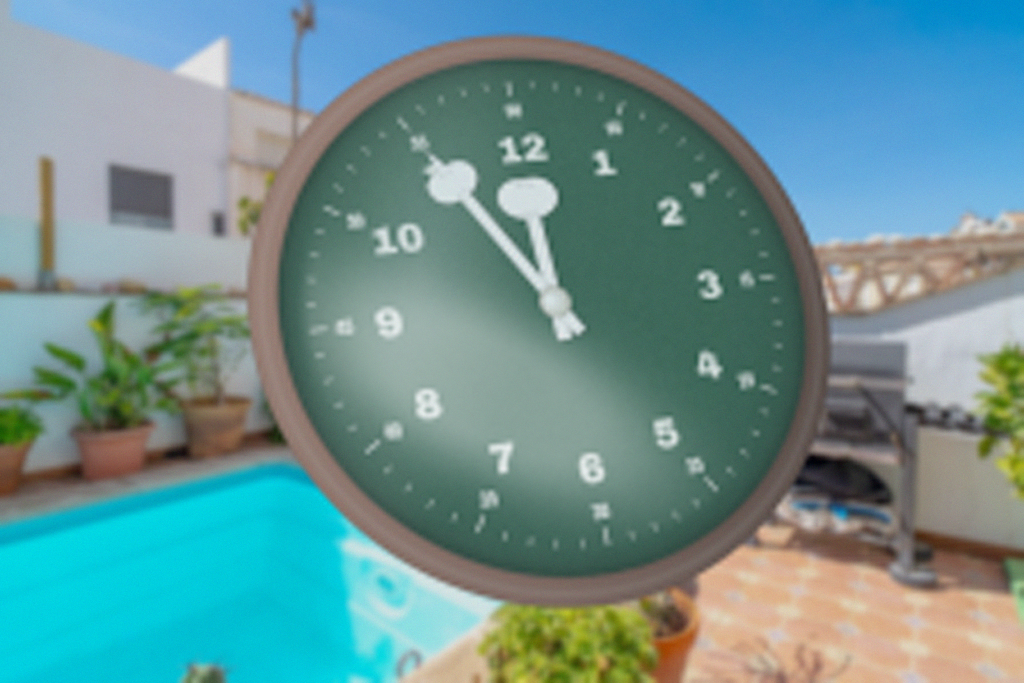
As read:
11:55
